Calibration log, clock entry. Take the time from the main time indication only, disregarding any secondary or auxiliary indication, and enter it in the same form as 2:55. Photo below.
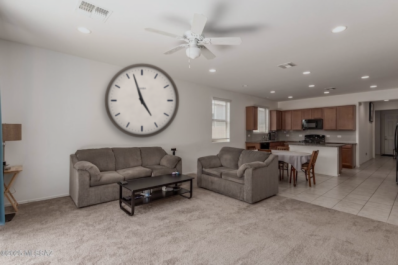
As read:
4:57
